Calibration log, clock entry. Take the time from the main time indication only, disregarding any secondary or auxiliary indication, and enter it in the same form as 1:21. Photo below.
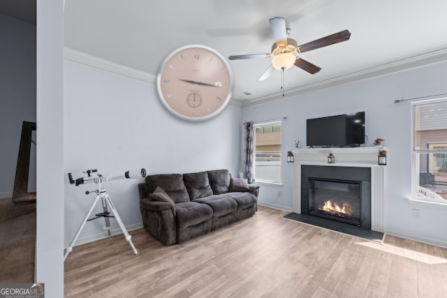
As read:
9:16
